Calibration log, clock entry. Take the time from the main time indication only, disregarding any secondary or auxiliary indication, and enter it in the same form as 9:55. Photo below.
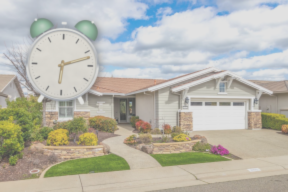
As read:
6:12
